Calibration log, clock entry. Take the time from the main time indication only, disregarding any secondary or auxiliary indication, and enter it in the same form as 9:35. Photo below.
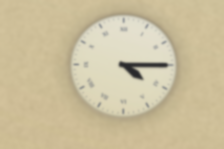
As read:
4:15
